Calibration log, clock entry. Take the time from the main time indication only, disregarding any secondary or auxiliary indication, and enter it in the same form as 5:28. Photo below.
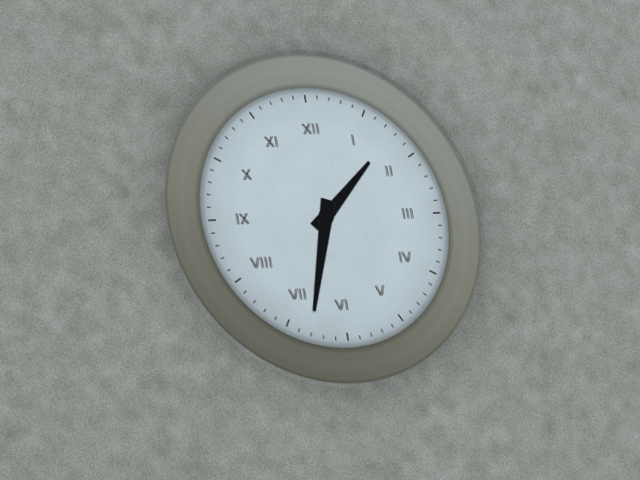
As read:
1:33
